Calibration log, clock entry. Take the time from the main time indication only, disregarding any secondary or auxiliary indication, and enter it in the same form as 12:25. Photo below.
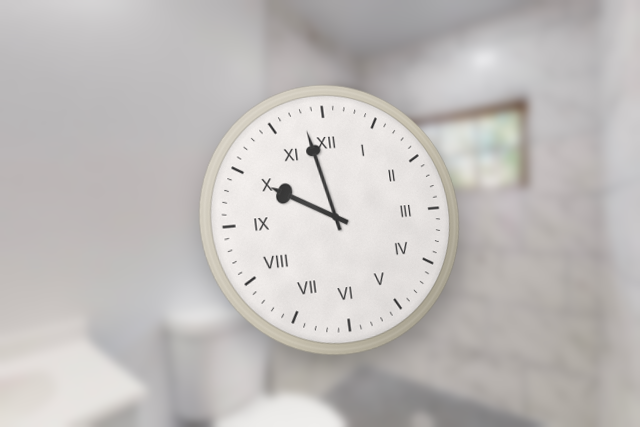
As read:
9:58
